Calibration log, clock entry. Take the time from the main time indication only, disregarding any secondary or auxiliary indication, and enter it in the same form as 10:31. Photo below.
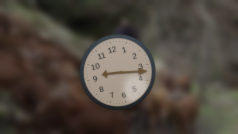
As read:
9:17
